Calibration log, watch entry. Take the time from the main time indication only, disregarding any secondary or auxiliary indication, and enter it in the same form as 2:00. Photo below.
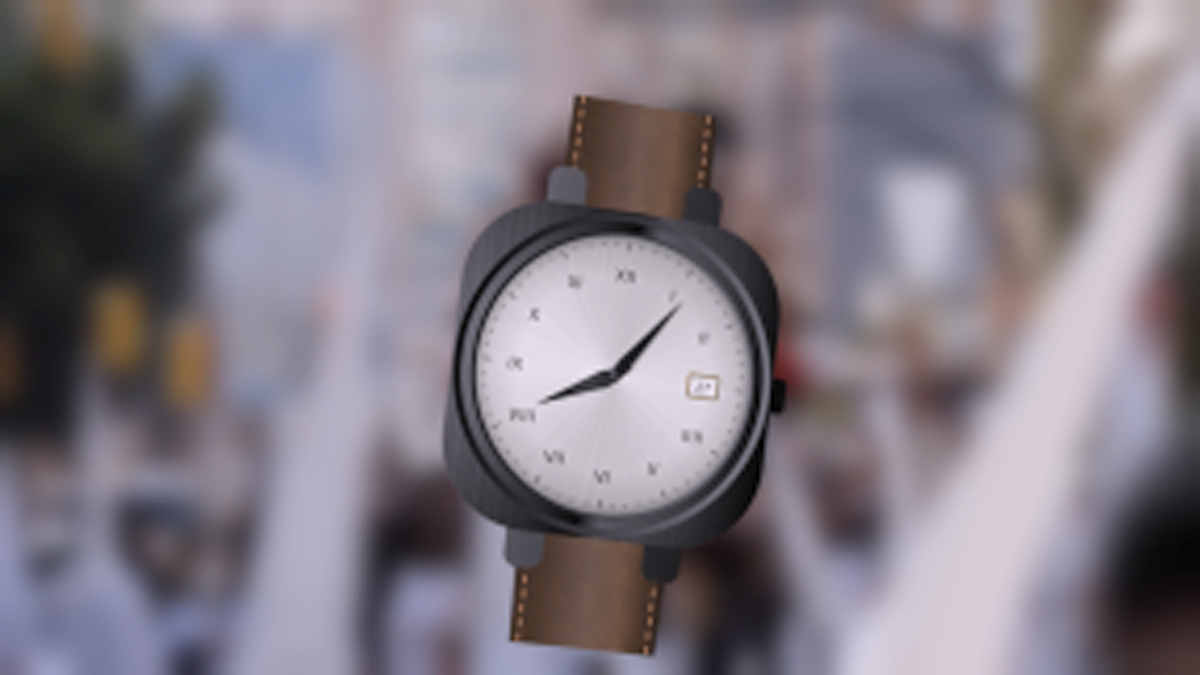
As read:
8:06
